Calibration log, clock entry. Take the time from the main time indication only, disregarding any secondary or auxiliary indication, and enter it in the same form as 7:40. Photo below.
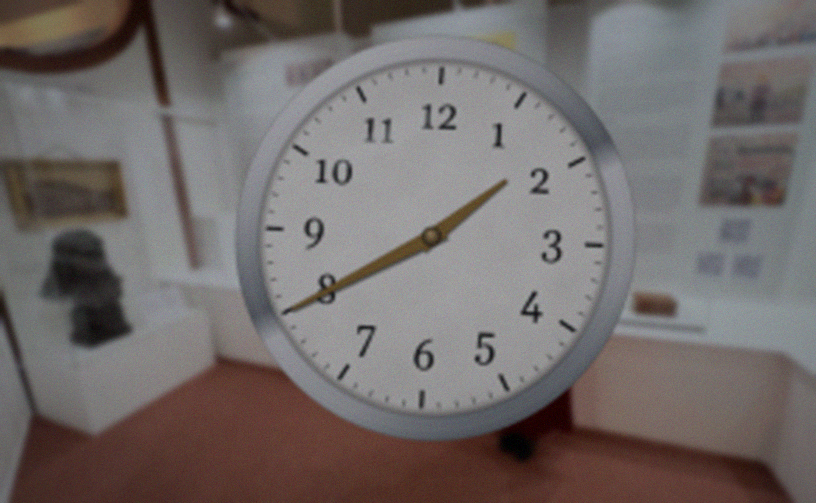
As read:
1:40
